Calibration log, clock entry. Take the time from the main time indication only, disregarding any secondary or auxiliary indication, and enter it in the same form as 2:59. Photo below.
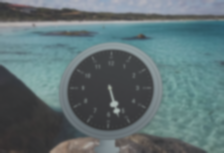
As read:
5:27
